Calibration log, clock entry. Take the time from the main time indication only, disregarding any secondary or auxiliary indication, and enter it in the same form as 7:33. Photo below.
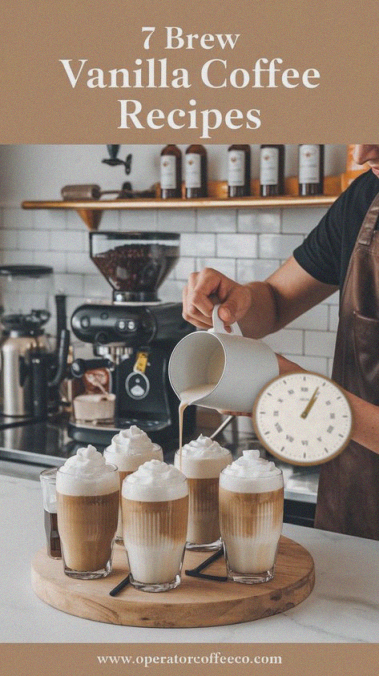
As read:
1:04
